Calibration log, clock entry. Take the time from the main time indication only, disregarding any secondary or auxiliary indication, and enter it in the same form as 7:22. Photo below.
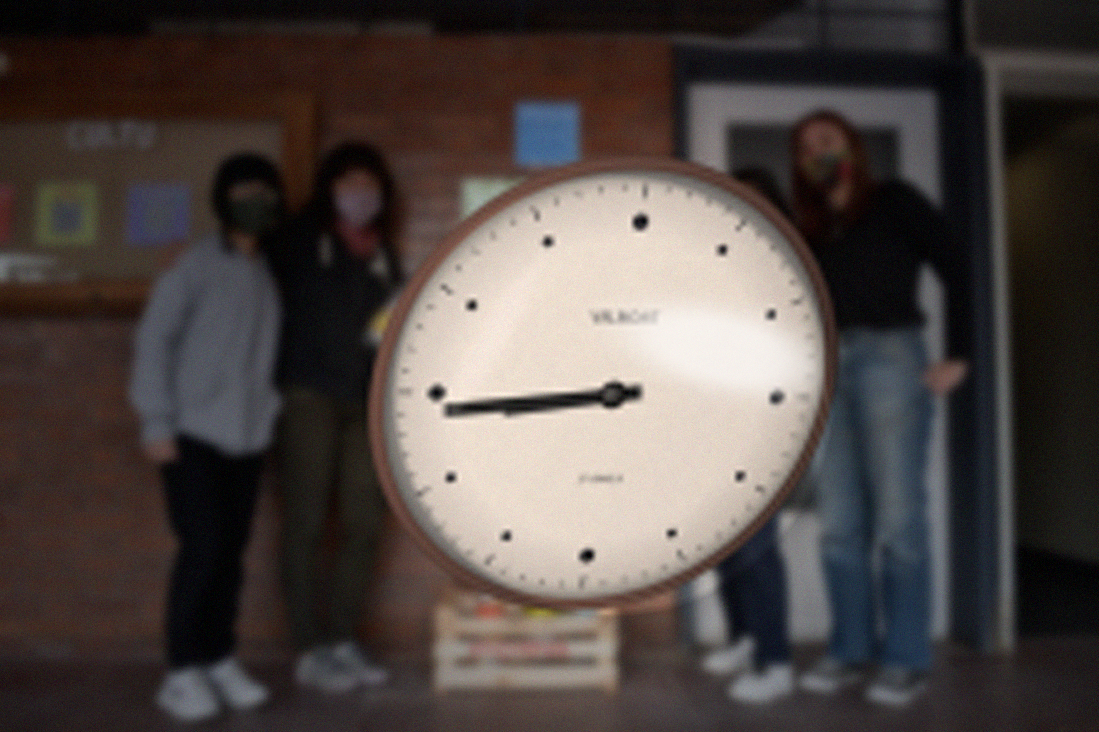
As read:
8:44
